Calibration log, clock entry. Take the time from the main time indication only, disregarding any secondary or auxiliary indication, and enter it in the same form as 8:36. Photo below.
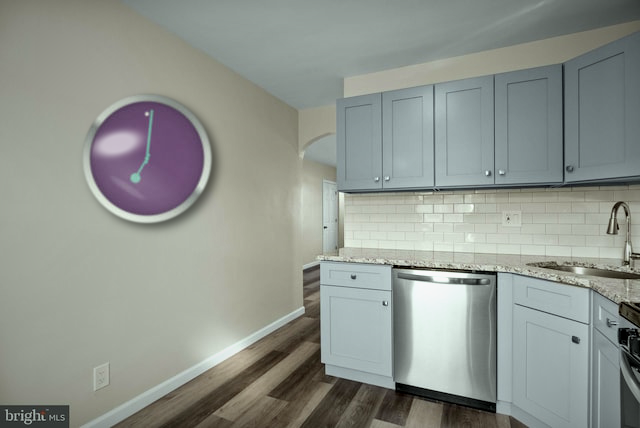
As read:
7:01
